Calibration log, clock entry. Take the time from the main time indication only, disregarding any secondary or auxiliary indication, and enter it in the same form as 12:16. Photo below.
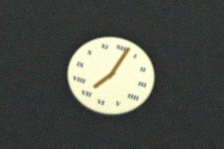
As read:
7:02
